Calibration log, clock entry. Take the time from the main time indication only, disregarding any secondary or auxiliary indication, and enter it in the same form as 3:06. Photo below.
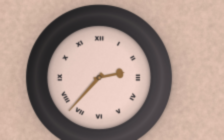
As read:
2:37
